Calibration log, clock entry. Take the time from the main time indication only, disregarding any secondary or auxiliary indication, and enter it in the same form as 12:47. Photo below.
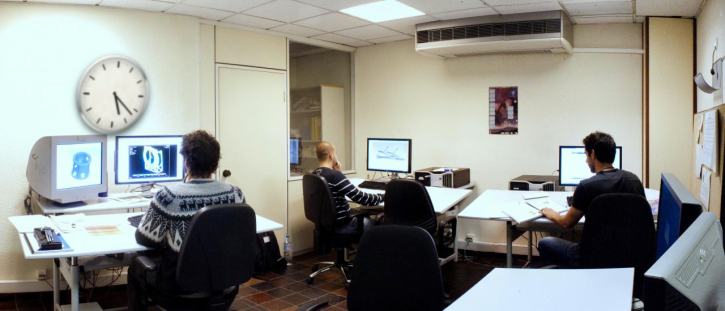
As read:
5:22
